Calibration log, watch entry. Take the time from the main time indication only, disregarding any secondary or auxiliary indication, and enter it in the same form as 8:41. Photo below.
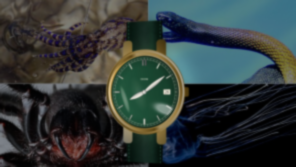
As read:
8:09
